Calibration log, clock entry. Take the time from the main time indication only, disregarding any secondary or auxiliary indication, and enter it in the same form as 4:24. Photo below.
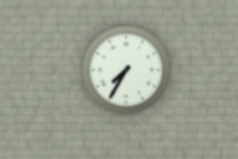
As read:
7:35
